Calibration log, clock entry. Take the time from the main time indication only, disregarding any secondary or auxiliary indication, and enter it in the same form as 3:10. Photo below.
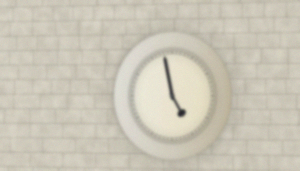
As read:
4:58
